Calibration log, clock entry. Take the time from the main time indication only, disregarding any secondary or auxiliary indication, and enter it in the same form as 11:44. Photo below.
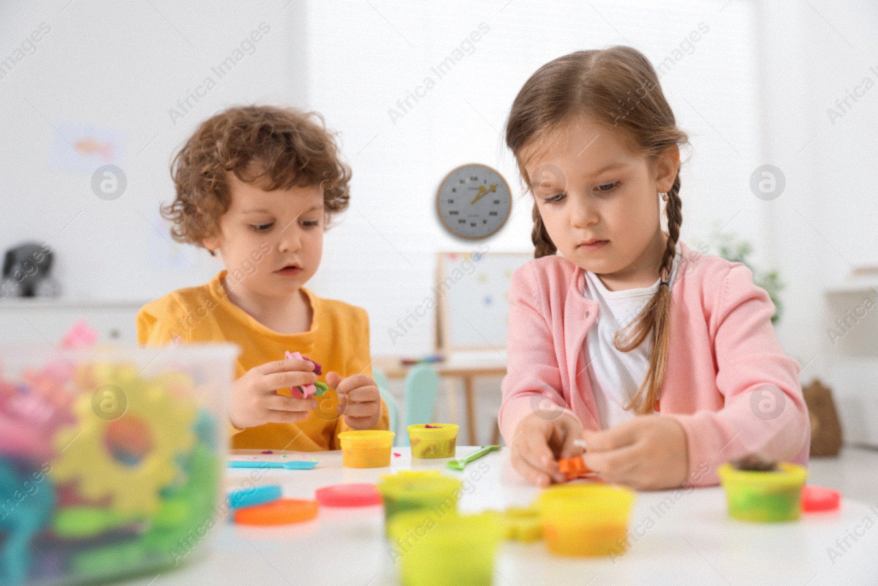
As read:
1:09
